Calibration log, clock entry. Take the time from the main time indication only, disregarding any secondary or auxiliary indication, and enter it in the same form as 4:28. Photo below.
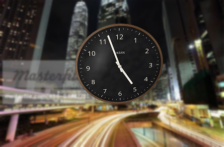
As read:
4:57
